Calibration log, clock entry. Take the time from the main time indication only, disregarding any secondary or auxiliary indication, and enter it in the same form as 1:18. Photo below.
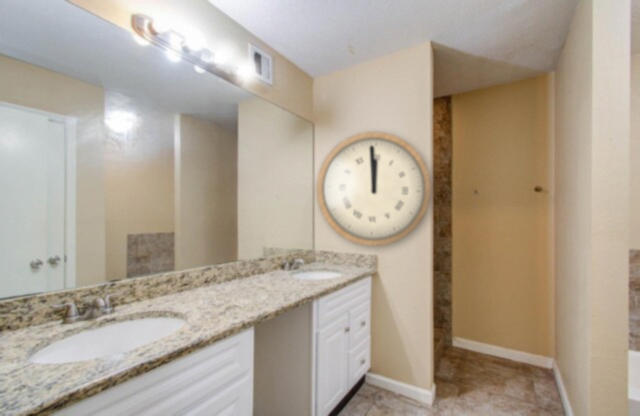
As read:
11:59
